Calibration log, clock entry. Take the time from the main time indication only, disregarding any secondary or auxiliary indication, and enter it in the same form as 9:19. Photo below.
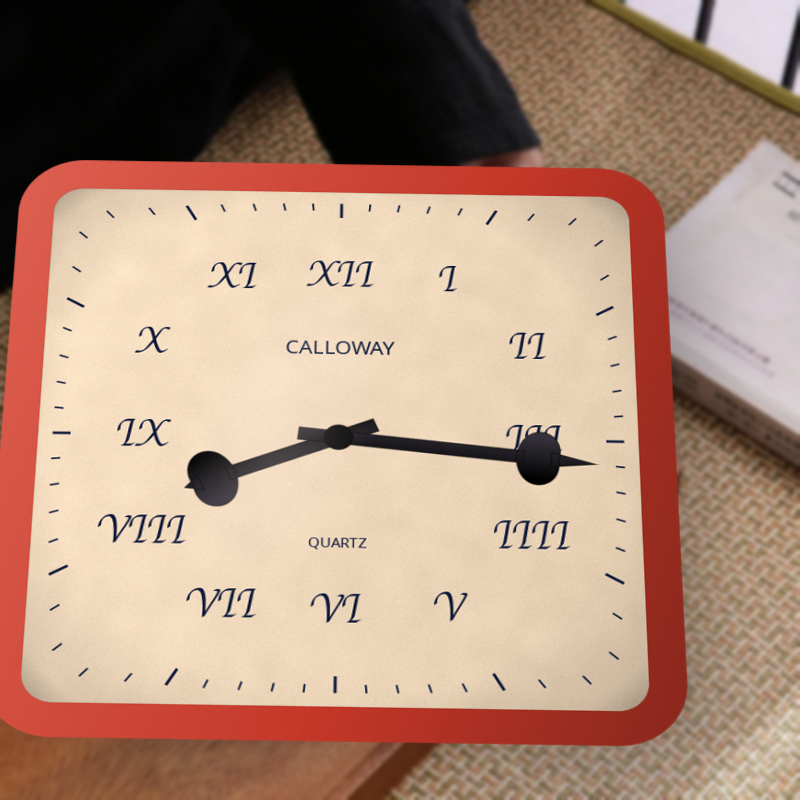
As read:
8:16
